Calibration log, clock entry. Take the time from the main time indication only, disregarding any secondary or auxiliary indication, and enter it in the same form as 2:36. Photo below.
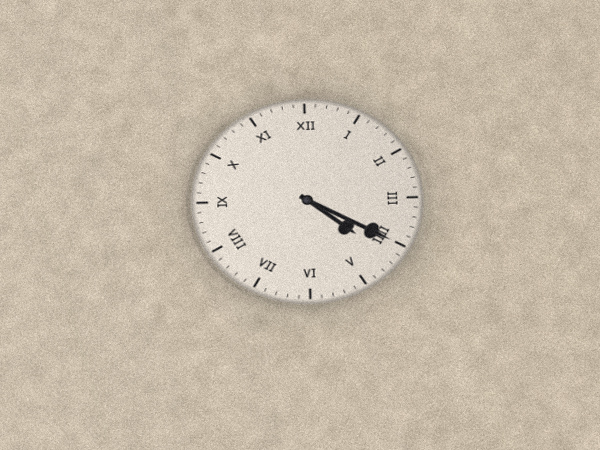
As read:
4:20
